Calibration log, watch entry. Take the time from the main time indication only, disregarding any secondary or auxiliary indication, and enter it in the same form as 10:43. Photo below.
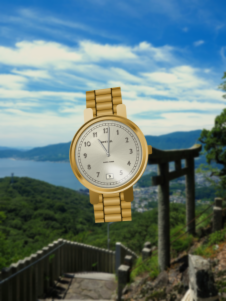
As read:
11:01
